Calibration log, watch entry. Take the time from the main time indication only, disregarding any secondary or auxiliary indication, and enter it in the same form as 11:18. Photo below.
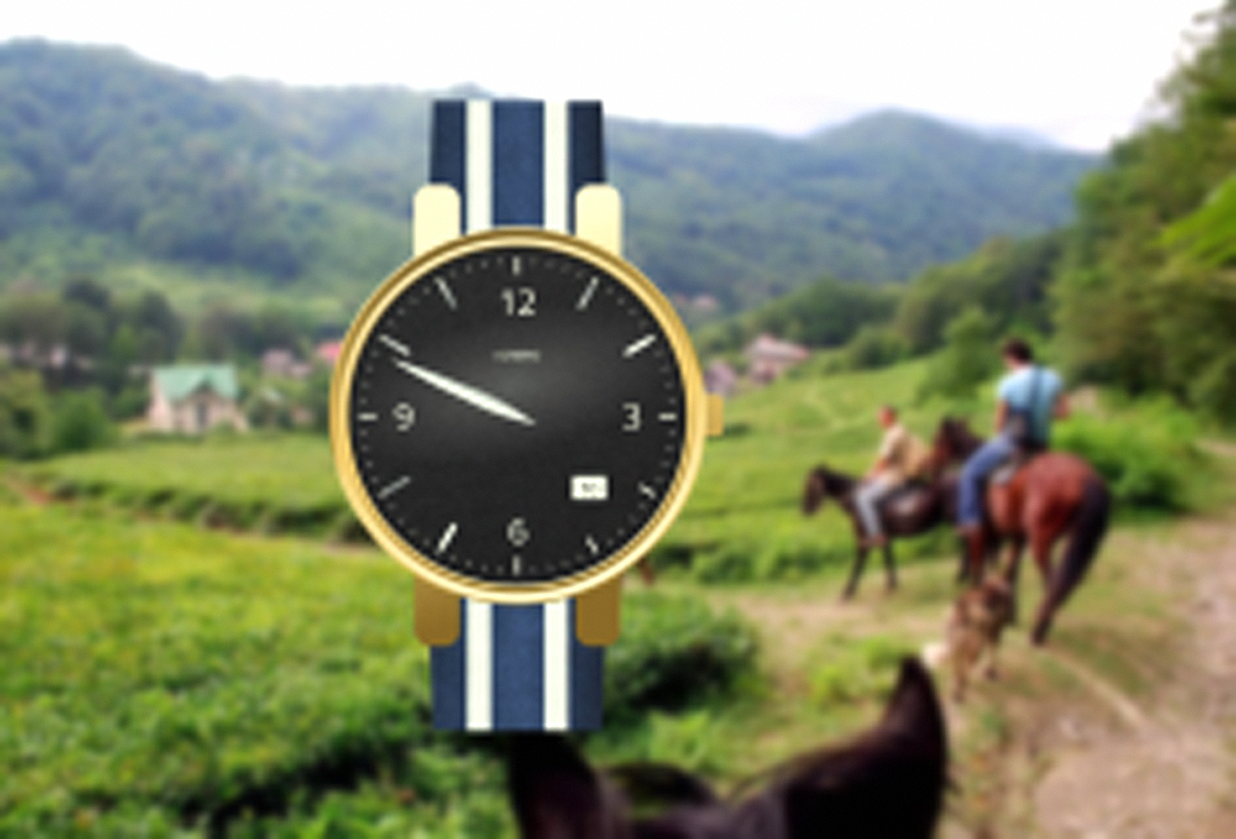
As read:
9:49
